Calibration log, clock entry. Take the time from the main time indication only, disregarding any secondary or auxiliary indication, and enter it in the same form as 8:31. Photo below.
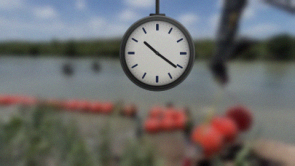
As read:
10:21
